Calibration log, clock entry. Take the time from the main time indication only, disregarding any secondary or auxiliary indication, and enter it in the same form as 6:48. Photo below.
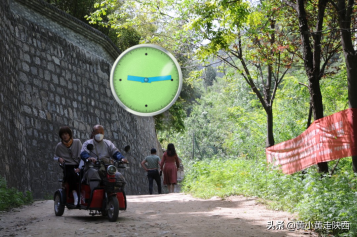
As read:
9:14
